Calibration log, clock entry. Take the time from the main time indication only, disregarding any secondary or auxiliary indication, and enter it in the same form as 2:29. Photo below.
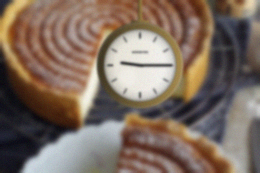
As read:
9:15
